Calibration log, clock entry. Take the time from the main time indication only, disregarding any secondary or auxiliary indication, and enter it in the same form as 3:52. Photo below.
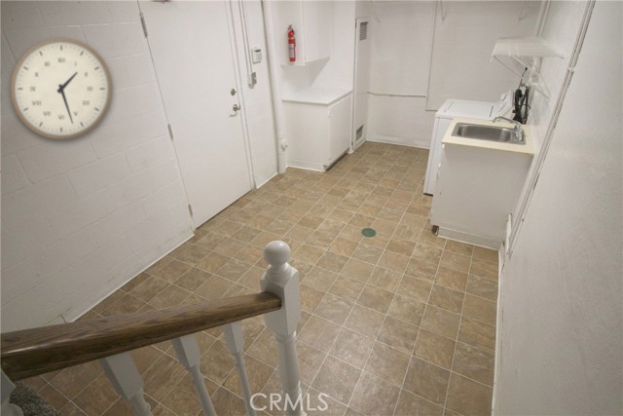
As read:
1:27
